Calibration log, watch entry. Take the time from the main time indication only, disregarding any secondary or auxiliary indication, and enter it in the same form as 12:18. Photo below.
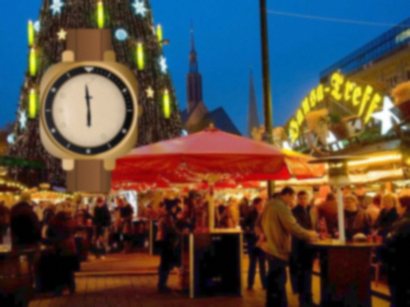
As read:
5:59
